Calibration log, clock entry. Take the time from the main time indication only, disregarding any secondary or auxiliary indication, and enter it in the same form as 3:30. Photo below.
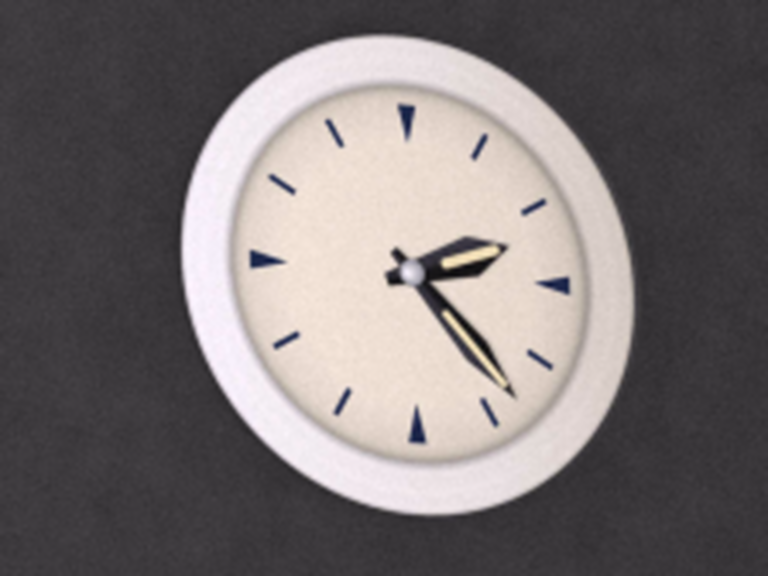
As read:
2:23
